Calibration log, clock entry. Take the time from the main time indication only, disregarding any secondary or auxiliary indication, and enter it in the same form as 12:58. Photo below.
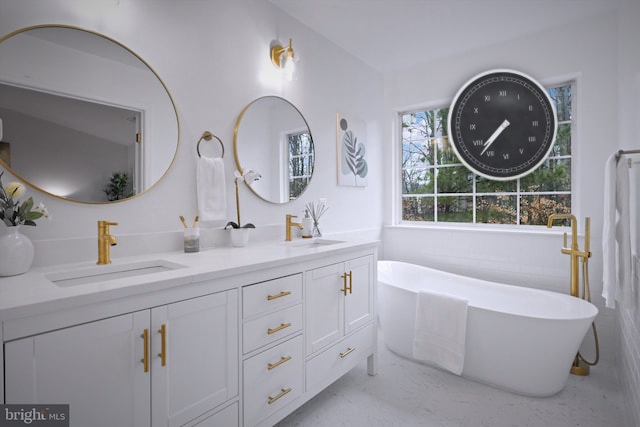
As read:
7:37
